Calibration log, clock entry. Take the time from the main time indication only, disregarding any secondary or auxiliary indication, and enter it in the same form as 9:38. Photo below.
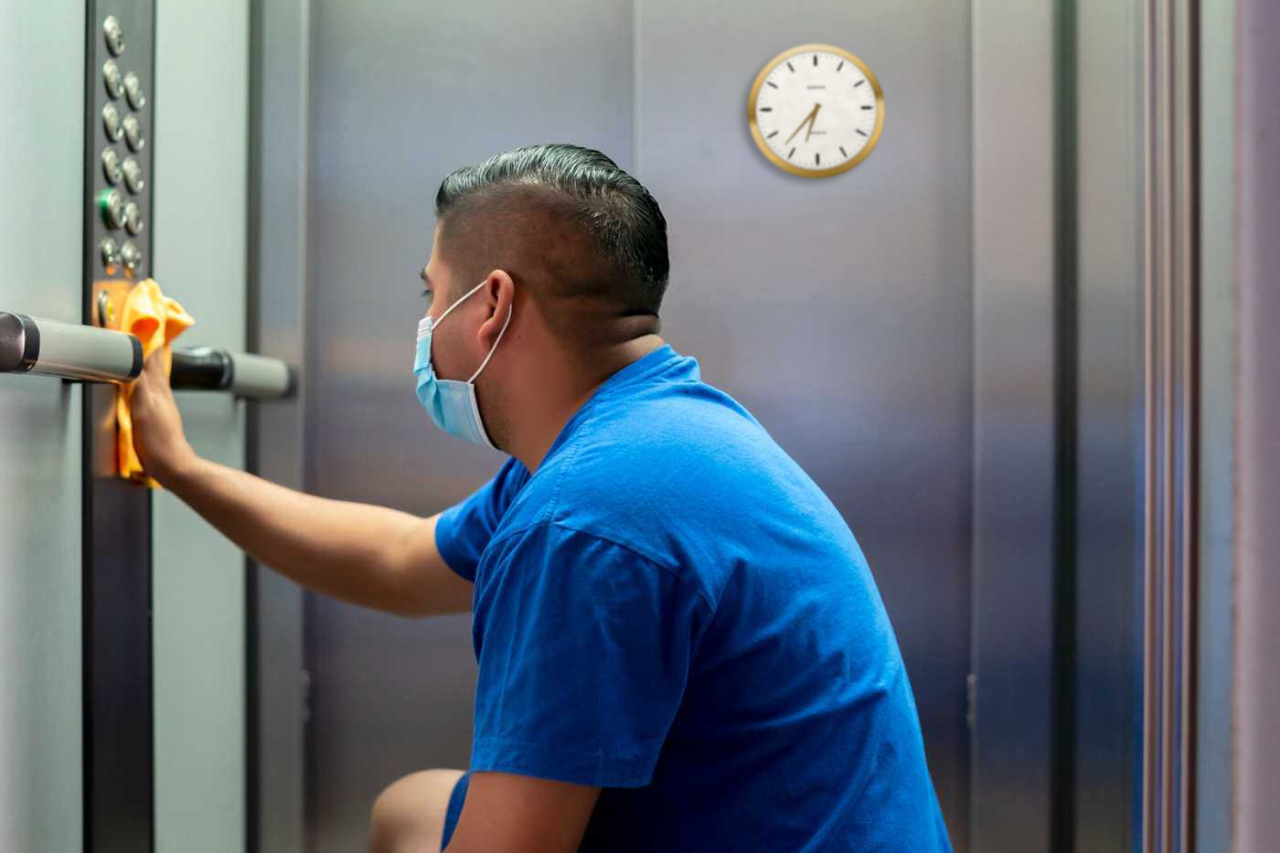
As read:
6:37
